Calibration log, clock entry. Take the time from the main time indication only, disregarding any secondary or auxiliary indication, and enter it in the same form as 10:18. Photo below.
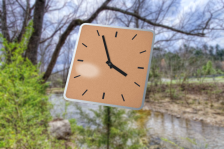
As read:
3:56
